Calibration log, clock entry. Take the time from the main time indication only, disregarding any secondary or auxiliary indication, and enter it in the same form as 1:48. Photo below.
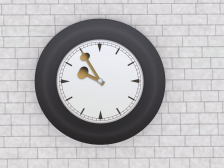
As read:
9:55
